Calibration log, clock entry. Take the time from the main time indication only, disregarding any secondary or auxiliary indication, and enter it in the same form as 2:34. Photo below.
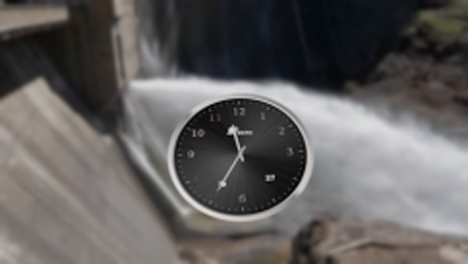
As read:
11:35
